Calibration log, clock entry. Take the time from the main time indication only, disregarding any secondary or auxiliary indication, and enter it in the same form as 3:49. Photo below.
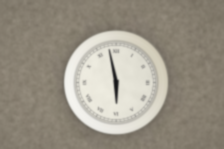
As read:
5:58
